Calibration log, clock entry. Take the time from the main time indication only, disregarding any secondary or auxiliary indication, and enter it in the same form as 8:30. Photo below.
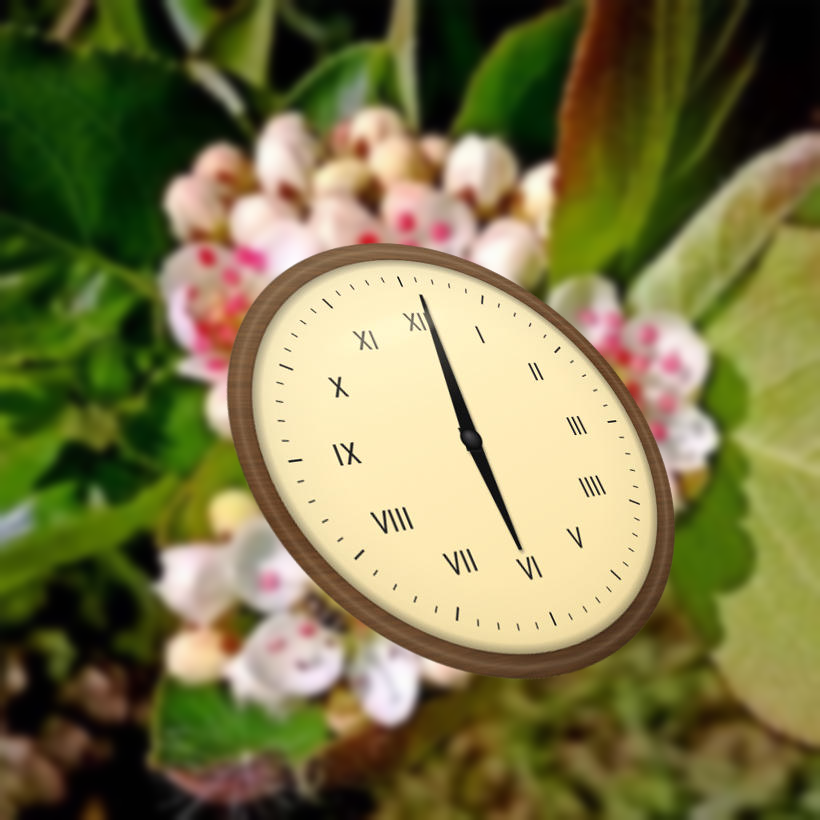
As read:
6:01
